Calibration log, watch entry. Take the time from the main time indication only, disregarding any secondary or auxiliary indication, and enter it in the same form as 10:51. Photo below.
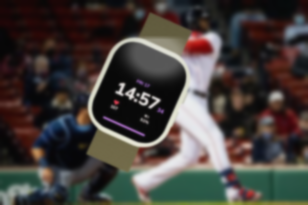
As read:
14:57
